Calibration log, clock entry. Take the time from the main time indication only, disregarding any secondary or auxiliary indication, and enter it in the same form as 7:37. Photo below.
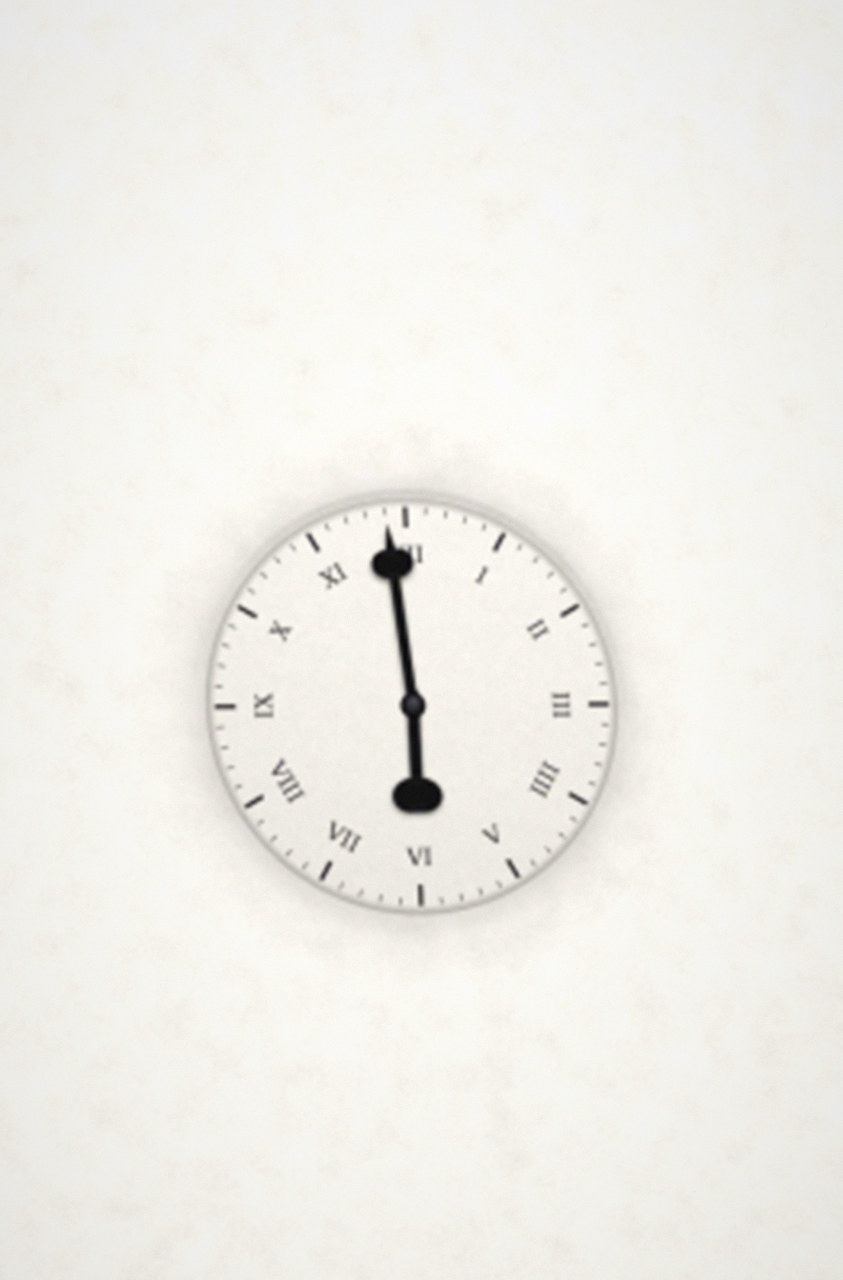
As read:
5:59
